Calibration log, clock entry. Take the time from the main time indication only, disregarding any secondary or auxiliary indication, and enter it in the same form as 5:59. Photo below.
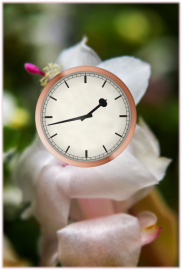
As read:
1:43
